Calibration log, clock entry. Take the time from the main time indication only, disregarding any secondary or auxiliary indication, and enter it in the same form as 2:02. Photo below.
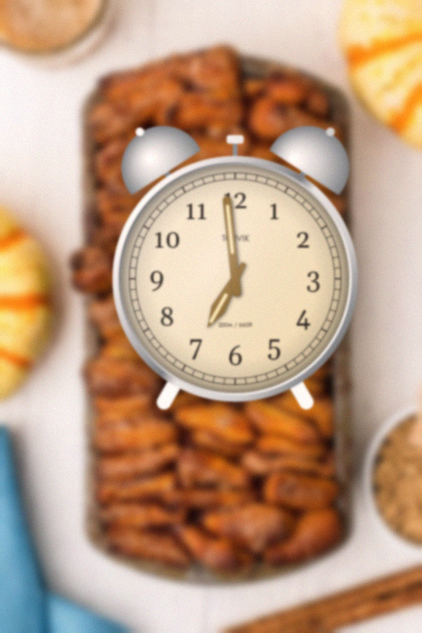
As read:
6:59
